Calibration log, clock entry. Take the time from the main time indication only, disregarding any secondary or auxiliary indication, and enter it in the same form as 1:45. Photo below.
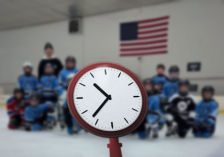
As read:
10:37
